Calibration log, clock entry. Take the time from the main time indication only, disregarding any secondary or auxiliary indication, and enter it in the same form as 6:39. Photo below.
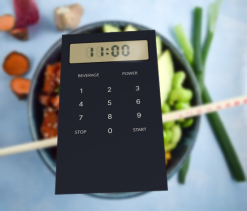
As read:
11:00
